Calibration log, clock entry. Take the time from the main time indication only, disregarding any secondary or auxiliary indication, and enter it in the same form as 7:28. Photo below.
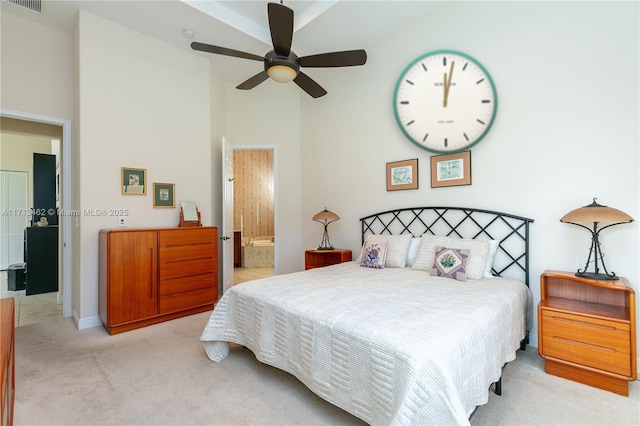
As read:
12:02
